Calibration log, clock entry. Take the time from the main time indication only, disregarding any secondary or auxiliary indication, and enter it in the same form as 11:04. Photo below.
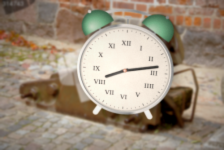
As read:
8:13
